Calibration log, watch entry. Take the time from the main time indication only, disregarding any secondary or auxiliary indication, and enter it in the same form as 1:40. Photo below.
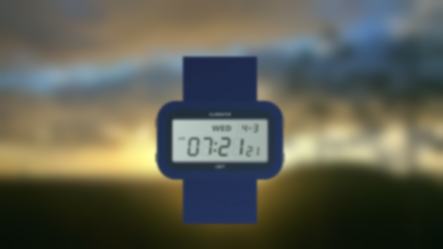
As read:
7:21
